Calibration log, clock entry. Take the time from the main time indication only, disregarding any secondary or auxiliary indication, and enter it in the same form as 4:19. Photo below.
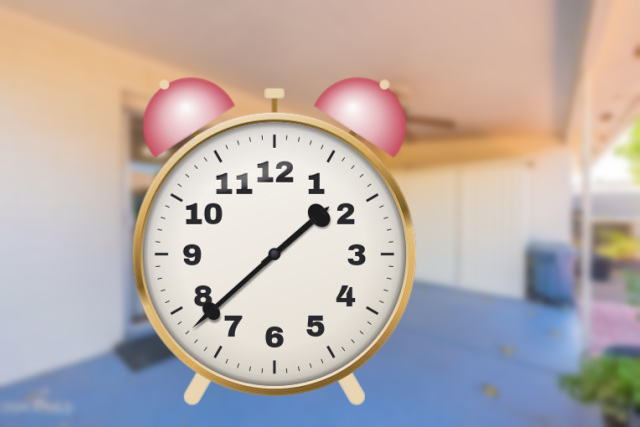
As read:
1:38
